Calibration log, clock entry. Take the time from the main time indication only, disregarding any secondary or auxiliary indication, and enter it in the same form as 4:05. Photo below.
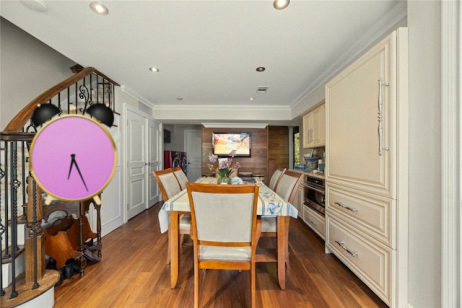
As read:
6:26
